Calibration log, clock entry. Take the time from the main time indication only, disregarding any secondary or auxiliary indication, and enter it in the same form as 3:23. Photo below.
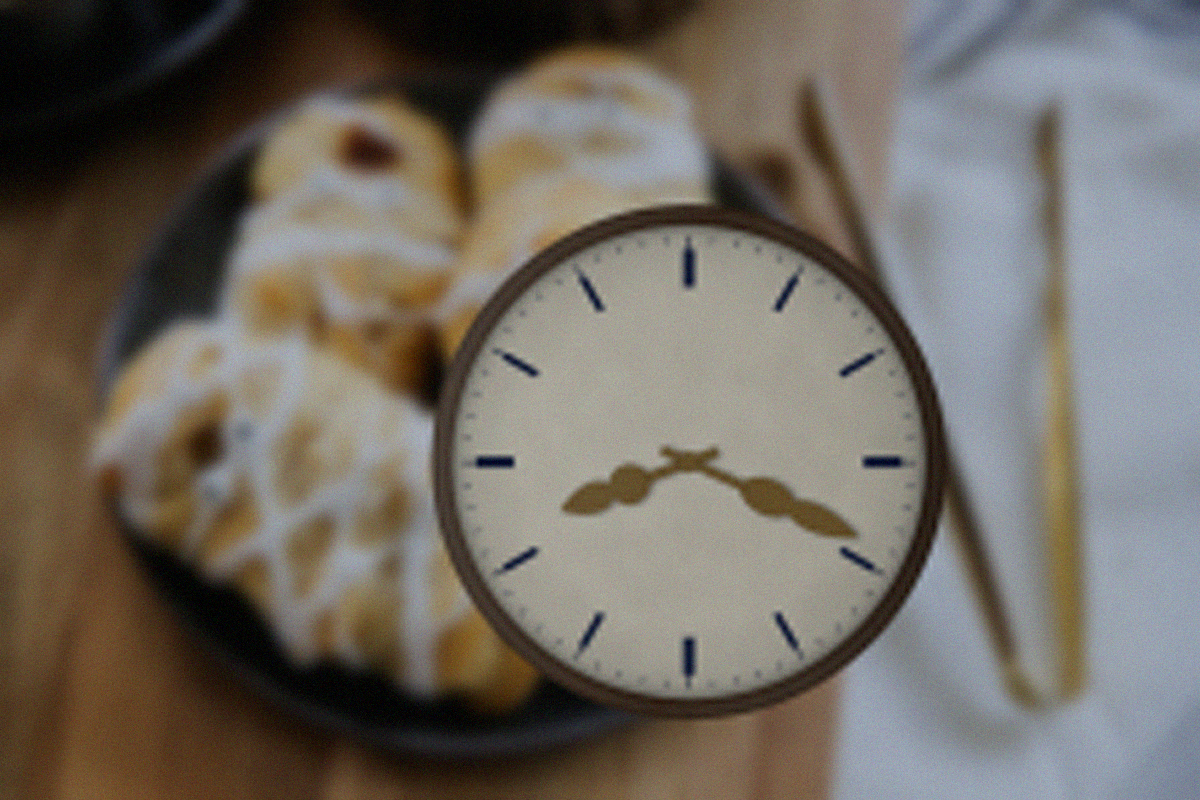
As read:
8:19
